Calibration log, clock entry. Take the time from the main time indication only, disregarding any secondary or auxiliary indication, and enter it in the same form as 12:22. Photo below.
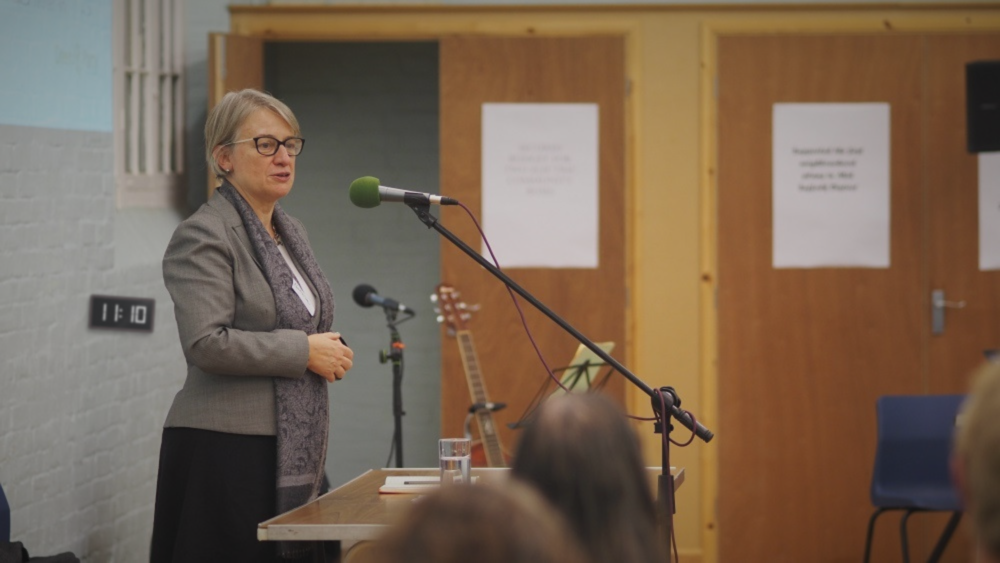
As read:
11:10
